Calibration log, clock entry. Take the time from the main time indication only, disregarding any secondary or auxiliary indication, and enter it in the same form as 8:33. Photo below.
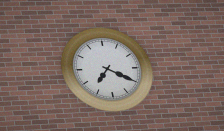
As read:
7:20
